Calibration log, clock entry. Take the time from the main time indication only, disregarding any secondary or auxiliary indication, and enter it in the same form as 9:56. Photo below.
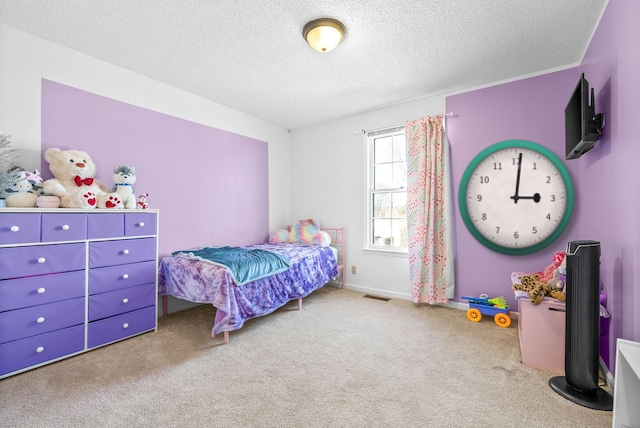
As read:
3:01
